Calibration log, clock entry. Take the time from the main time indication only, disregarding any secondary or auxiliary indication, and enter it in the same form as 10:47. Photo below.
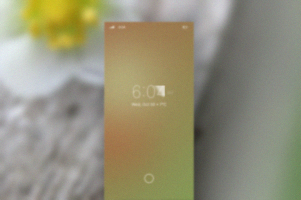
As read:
6:04
